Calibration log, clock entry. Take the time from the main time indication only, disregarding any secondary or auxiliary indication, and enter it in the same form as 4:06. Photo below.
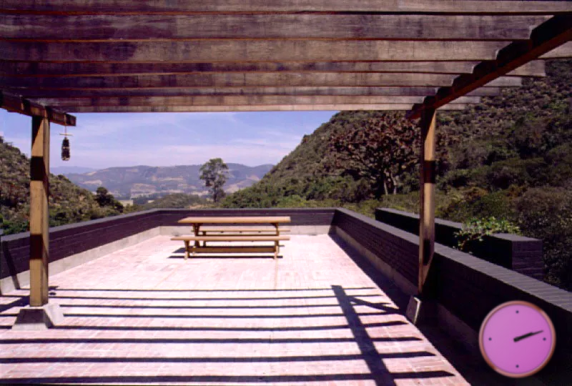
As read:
2:12
